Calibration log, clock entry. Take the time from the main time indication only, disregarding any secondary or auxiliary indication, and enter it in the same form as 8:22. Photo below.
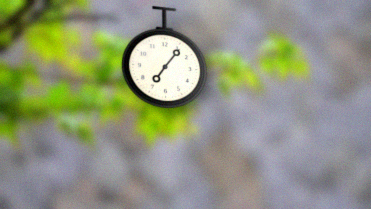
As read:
7:06
